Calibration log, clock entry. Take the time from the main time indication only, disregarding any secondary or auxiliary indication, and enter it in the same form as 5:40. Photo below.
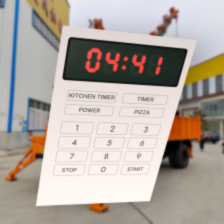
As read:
4:41
